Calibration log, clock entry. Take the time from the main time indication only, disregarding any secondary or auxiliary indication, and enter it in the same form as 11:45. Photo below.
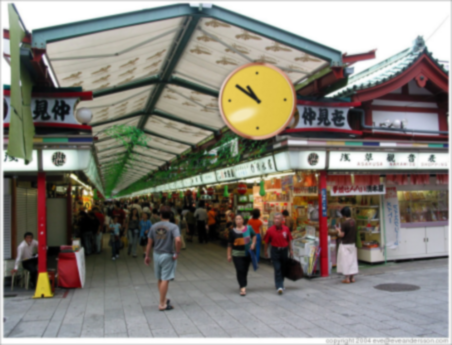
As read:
10:51
